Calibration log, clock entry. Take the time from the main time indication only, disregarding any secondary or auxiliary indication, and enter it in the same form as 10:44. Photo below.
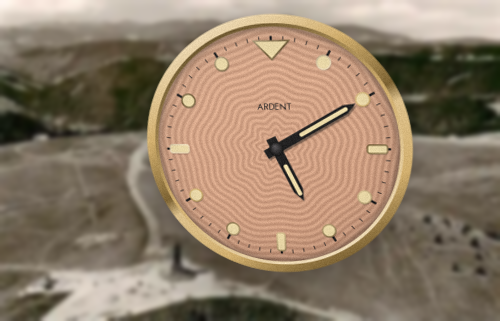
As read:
5:10
